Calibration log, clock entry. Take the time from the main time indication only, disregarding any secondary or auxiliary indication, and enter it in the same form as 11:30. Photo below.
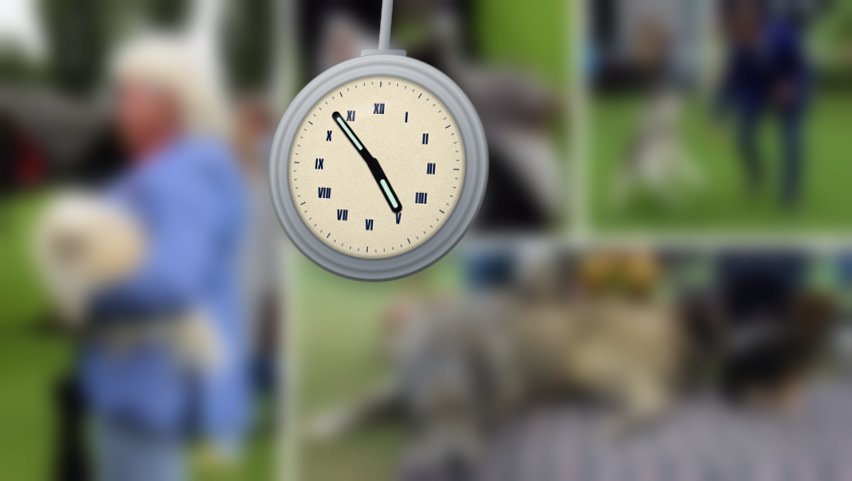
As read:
4:53
